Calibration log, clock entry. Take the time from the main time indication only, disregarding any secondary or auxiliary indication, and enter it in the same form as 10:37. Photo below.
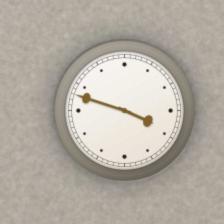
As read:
3:48
